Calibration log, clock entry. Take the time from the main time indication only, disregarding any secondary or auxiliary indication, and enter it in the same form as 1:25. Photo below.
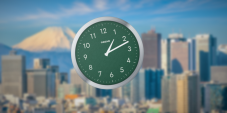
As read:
1:12
